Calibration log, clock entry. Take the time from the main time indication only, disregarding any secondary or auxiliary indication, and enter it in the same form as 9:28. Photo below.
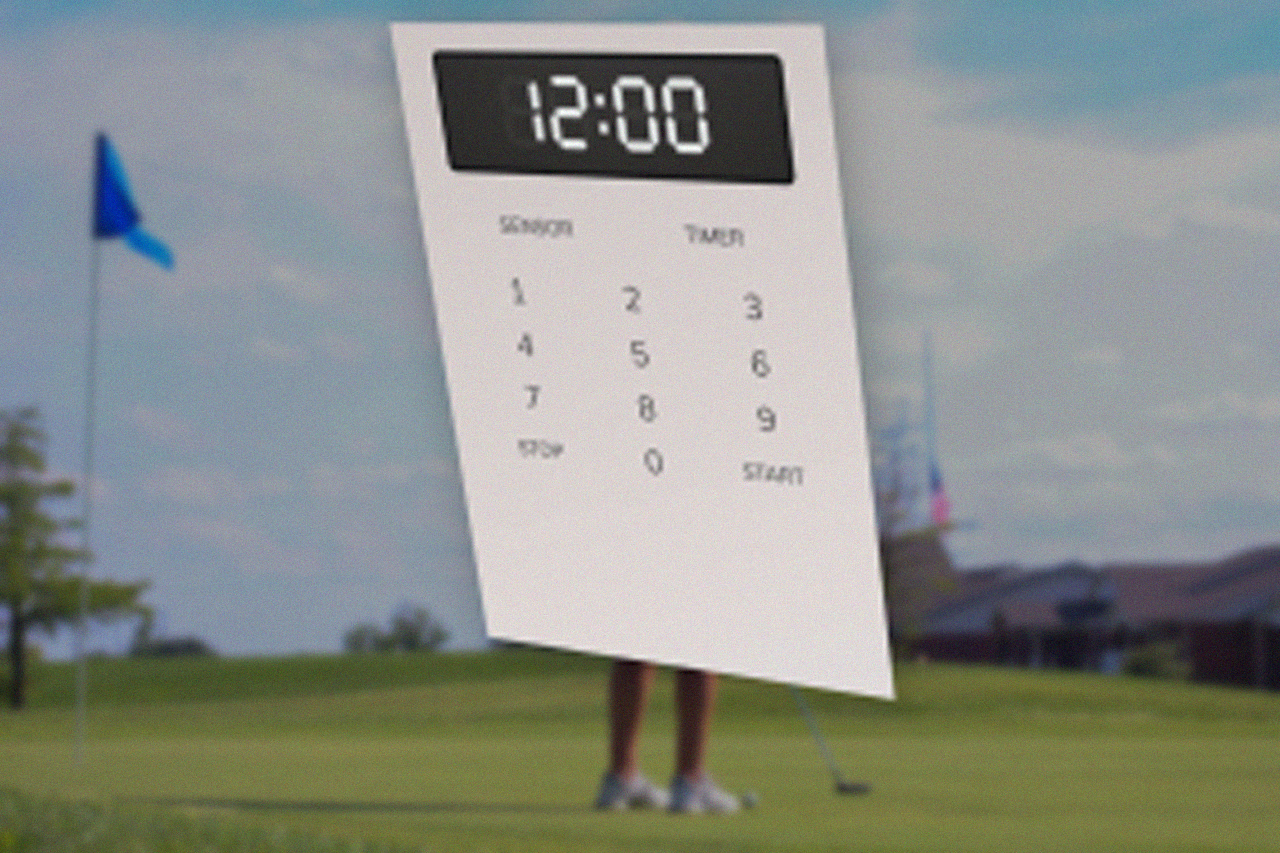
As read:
12:00
